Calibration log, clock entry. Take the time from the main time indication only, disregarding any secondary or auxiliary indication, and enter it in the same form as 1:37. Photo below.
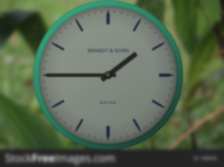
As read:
1:45
